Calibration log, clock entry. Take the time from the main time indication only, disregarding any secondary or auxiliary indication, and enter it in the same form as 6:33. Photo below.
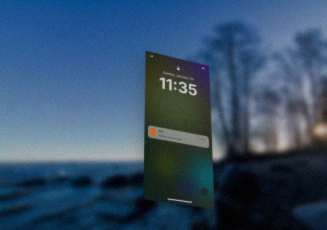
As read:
11:35
